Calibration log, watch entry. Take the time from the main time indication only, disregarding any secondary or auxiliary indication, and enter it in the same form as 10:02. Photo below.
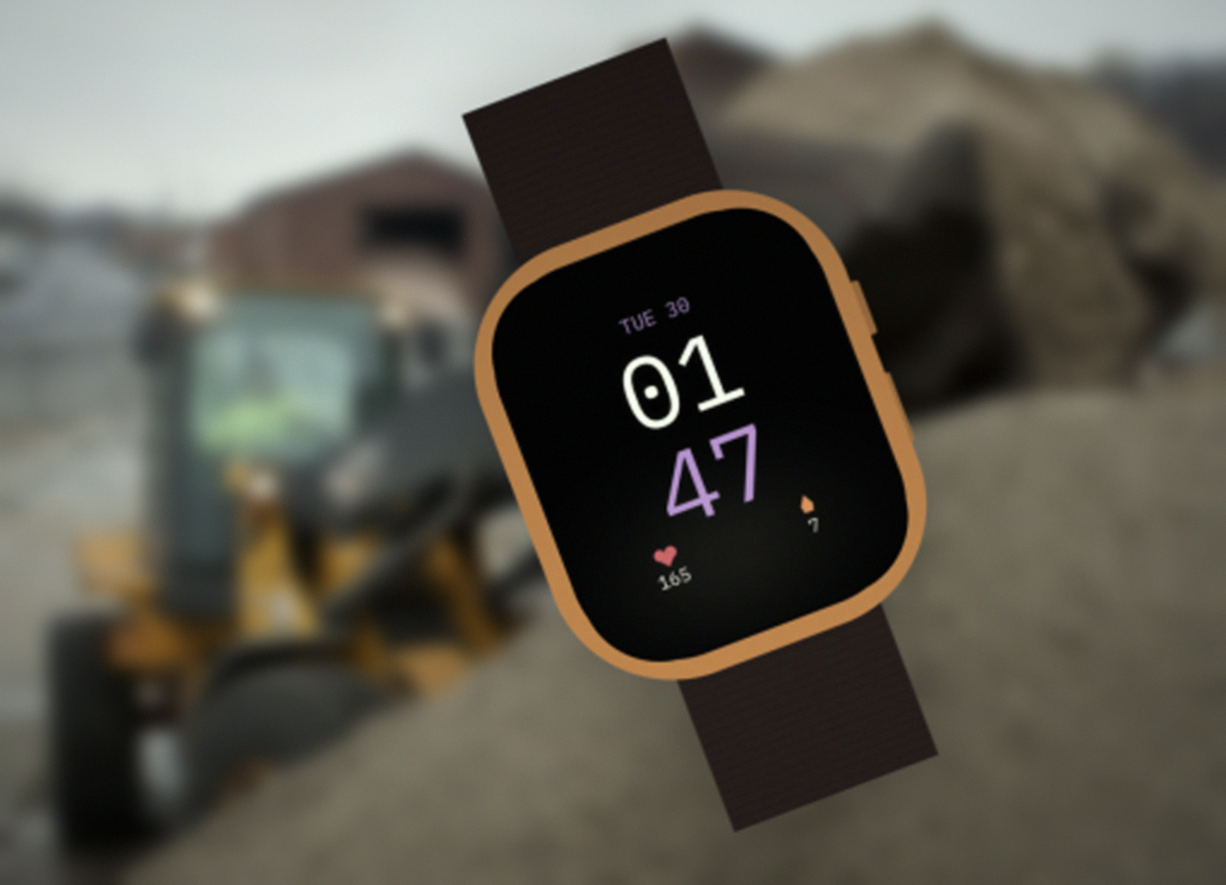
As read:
1:47
